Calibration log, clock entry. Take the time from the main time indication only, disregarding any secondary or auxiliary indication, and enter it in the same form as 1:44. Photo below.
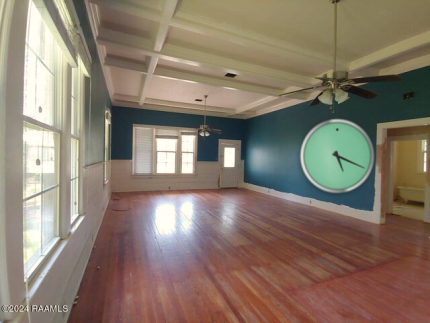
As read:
5:19
